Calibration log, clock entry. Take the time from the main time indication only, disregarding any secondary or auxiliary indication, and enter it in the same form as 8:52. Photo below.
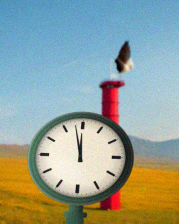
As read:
11:58
